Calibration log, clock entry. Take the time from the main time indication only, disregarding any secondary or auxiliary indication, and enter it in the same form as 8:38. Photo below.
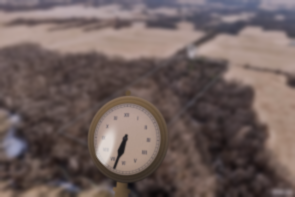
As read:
6:33
